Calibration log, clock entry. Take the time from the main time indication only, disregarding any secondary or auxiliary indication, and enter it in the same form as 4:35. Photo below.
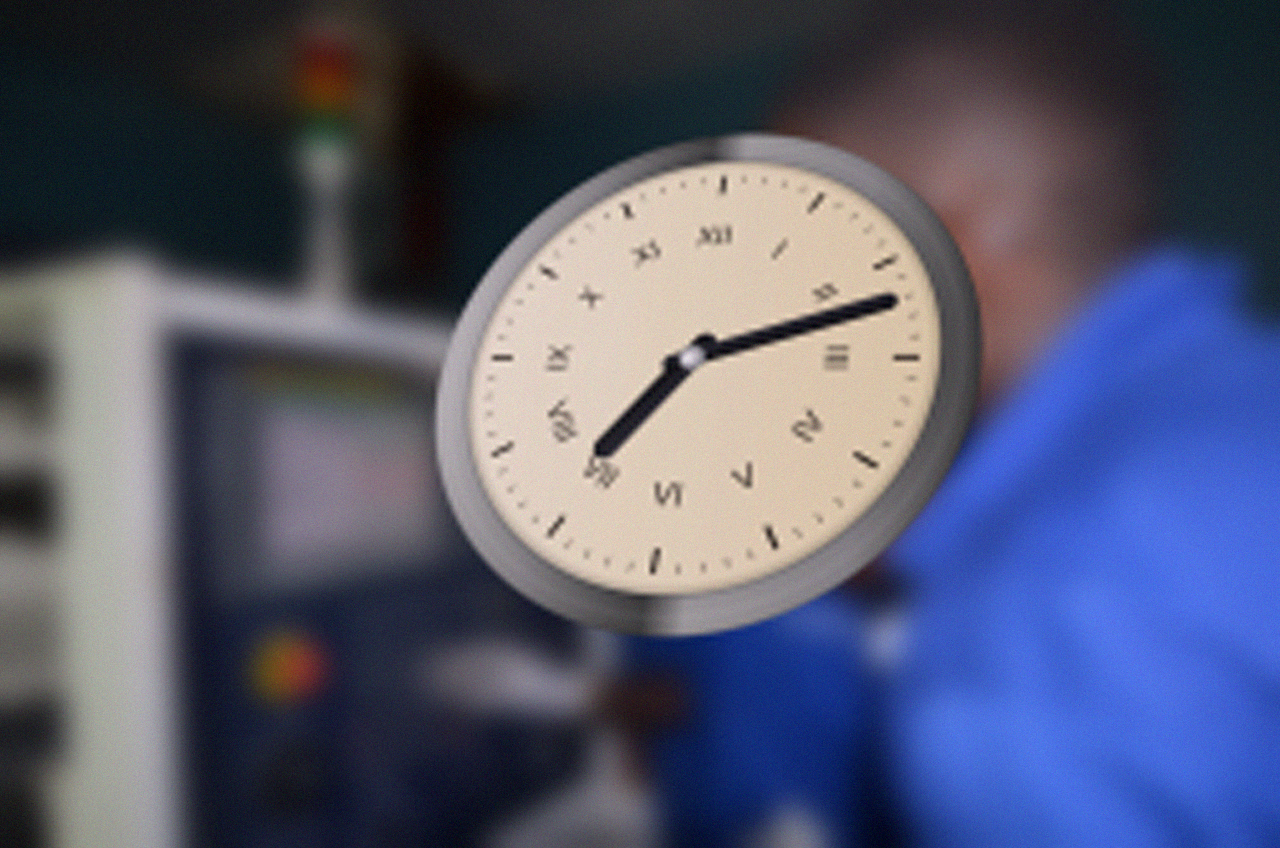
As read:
7:12
